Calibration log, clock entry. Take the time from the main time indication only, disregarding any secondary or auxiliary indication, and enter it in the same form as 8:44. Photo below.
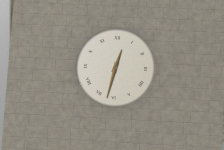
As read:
12:32
